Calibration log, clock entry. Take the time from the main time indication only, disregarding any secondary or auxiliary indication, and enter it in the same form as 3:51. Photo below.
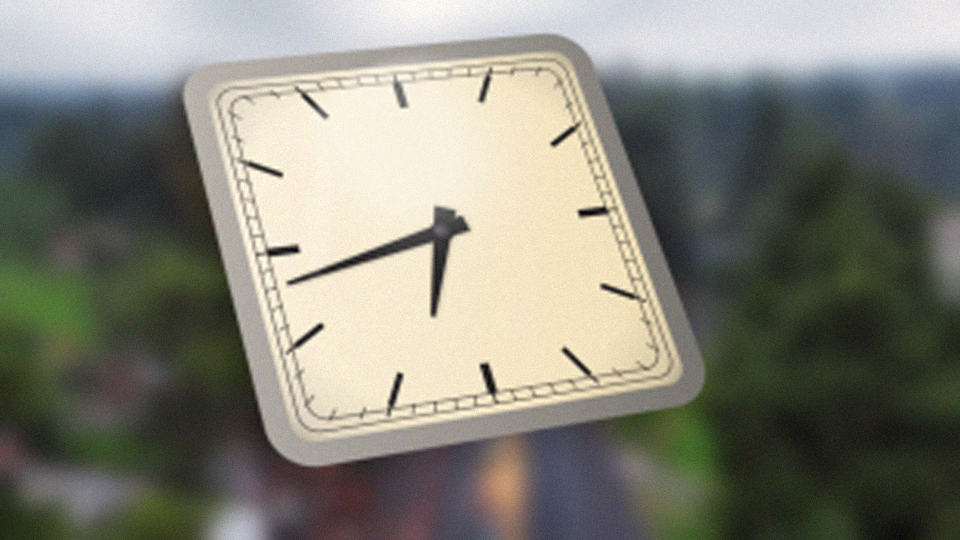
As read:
6:43
